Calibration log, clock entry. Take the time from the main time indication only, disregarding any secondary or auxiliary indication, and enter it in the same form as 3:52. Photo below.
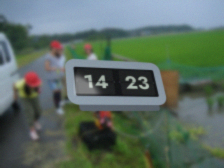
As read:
14:23
